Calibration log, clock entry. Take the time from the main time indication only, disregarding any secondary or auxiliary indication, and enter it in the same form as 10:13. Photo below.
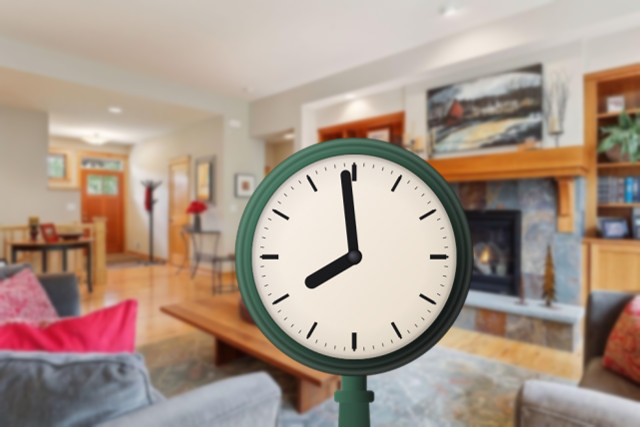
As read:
7:59
